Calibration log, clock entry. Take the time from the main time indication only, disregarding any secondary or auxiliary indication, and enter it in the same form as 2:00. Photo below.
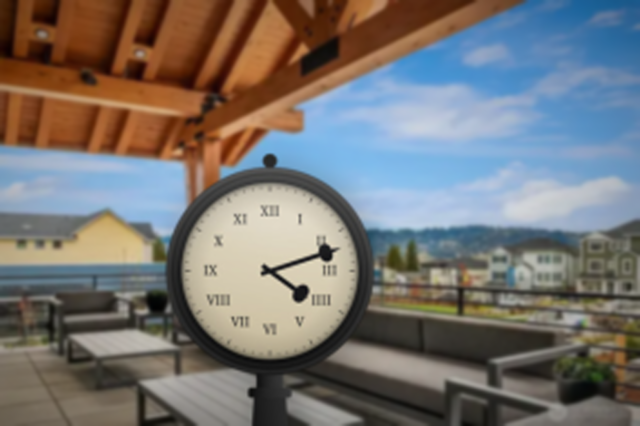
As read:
4:12
